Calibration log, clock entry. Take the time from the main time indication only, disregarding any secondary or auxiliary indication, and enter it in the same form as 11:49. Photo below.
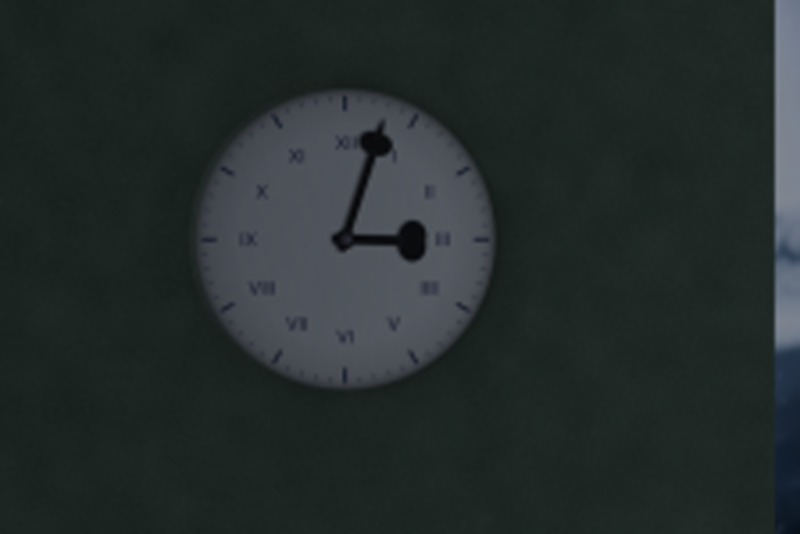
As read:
3:03
